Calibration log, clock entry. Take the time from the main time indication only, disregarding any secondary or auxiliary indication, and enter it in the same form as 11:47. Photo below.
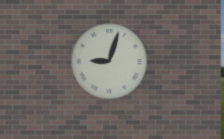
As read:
9:03
